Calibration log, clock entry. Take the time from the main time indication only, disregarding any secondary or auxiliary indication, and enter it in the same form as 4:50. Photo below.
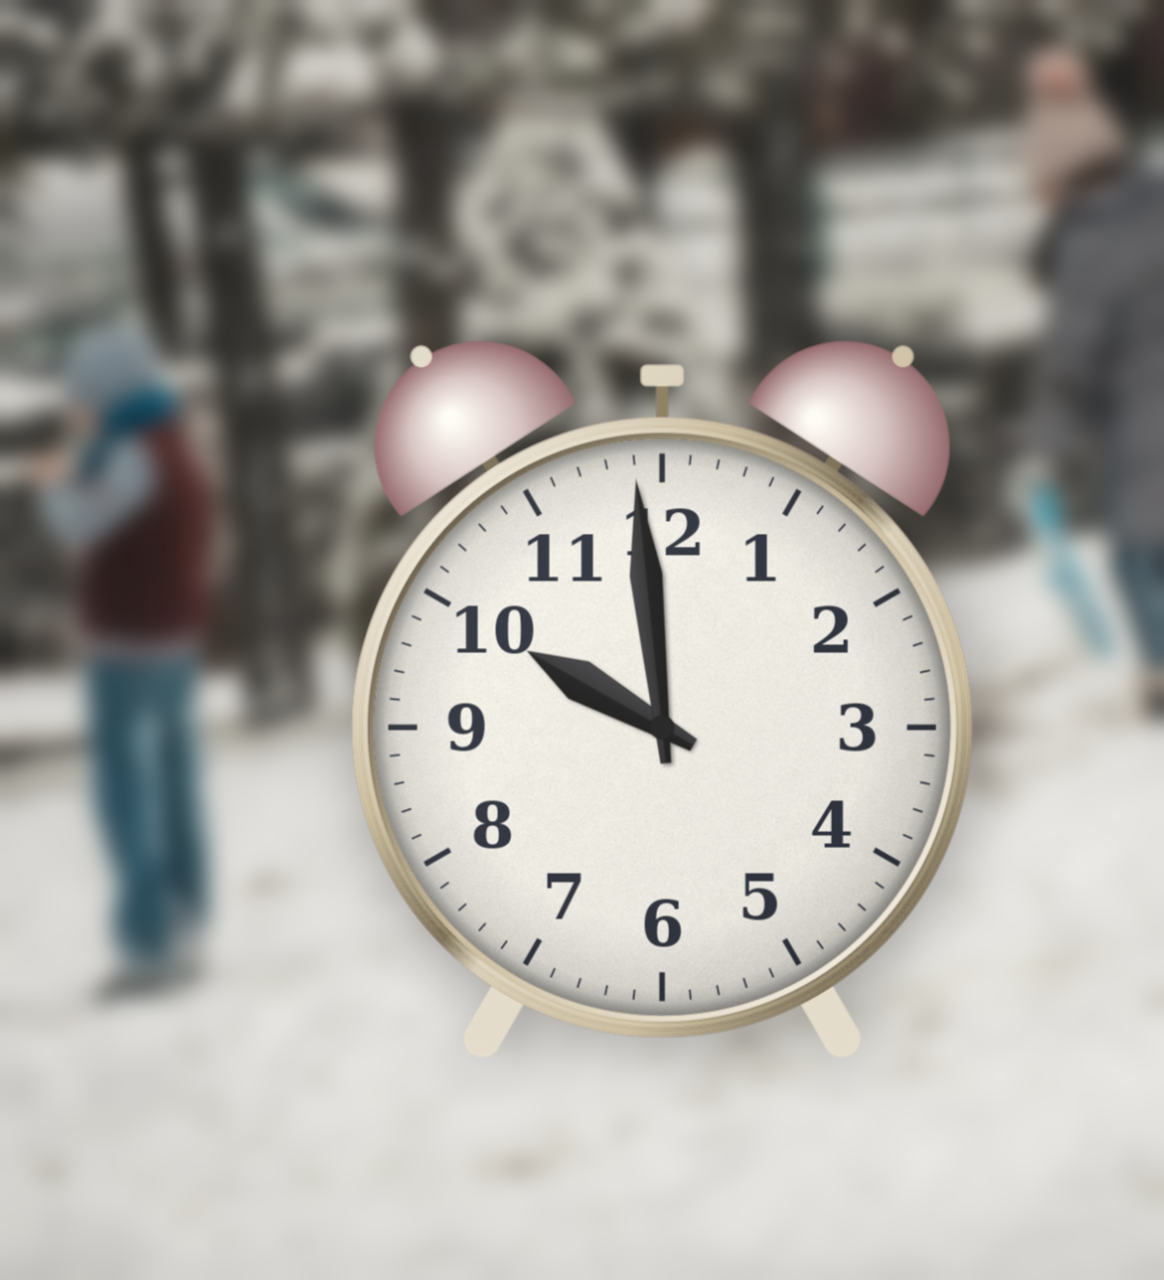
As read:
9:59
